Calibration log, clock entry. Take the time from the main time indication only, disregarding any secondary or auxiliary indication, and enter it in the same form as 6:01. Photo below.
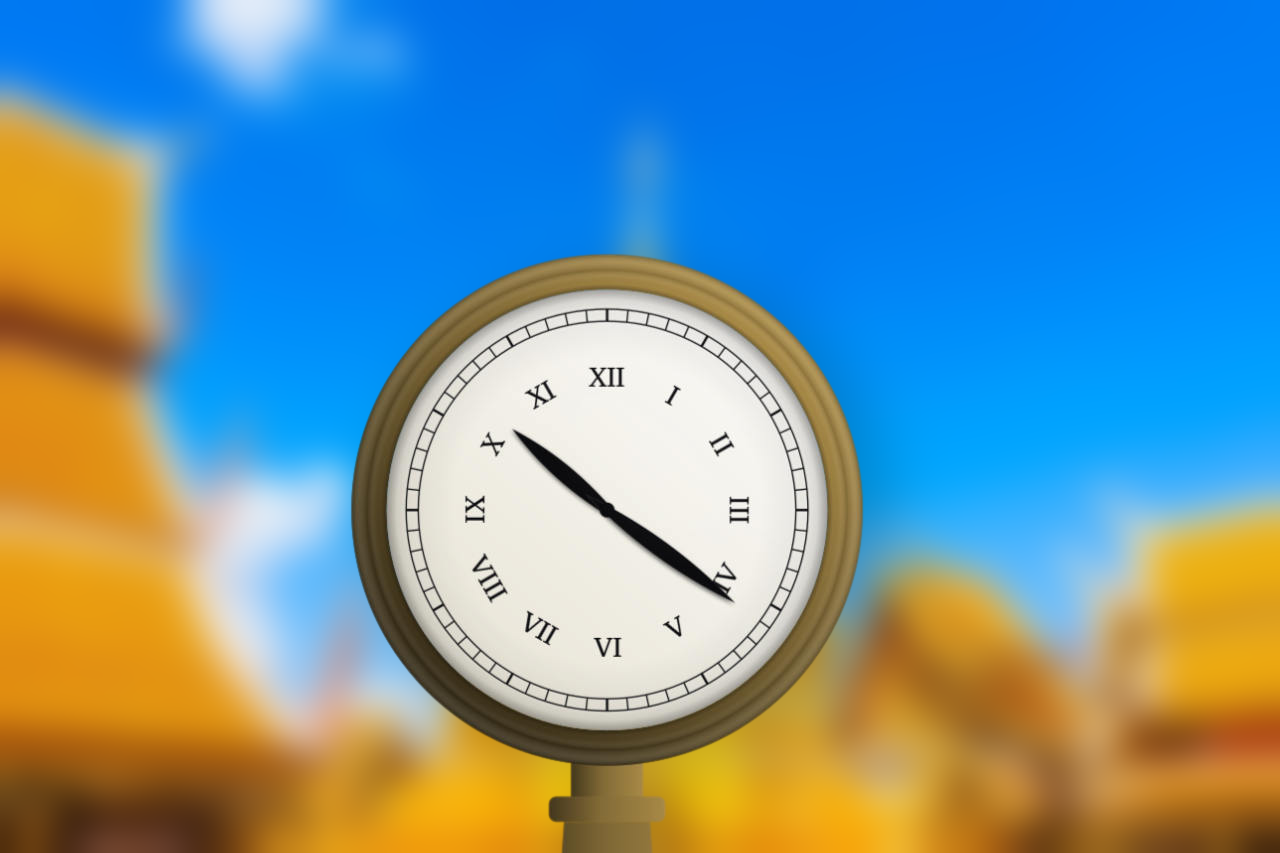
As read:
10:21
